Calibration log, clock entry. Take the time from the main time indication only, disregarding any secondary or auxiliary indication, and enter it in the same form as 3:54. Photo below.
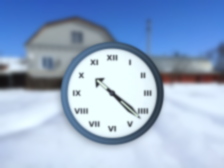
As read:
10:22
